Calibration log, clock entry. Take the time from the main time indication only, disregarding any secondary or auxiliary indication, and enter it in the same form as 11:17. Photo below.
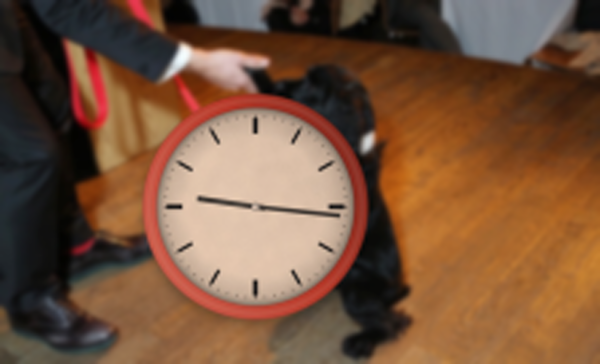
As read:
9:16
